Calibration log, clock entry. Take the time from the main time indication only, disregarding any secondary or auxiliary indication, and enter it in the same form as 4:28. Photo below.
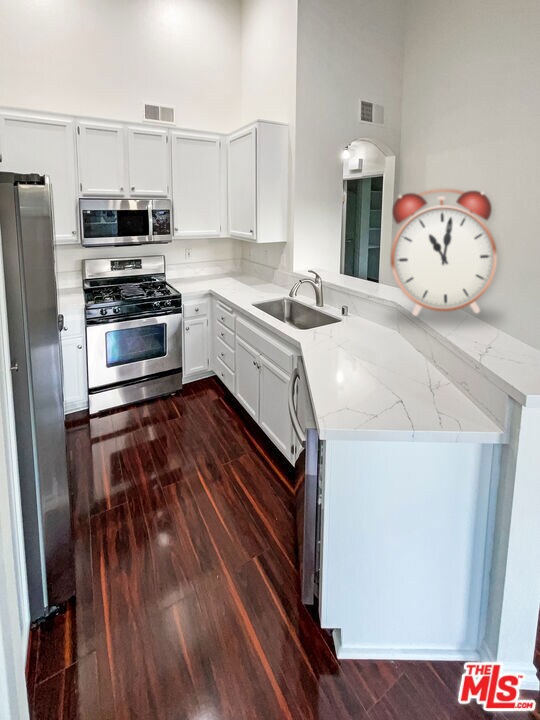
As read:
11:02
